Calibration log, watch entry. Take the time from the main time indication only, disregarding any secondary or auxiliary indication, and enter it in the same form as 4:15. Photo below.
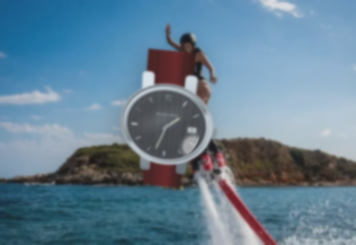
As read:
1:33
